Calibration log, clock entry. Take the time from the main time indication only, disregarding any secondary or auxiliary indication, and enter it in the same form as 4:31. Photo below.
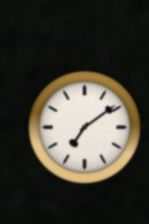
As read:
7:09
